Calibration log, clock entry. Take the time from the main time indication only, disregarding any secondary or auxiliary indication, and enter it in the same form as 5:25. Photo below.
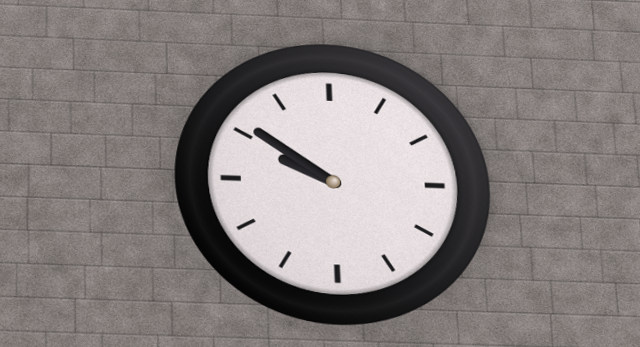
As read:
9:51
